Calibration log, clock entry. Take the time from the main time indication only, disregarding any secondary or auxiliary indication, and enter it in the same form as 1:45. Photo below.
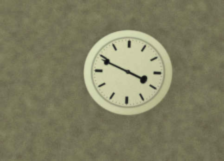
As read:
3:49
